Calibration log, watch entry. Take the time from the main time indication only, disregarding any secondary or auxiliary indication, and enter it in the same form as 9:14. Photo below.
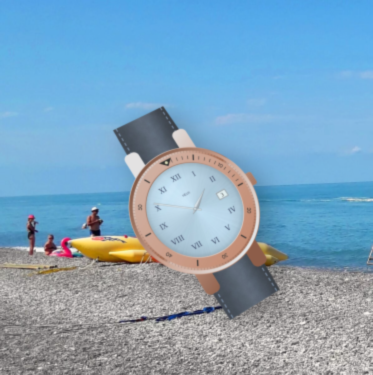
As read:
1:51
